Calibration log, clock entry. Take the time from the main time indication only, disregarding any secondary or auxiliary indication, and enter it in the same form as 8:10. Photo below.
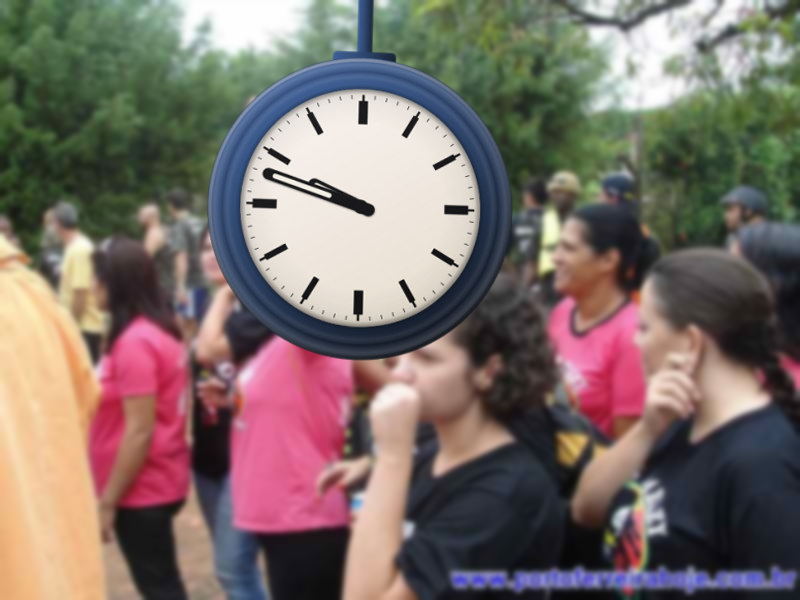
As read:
9:48
